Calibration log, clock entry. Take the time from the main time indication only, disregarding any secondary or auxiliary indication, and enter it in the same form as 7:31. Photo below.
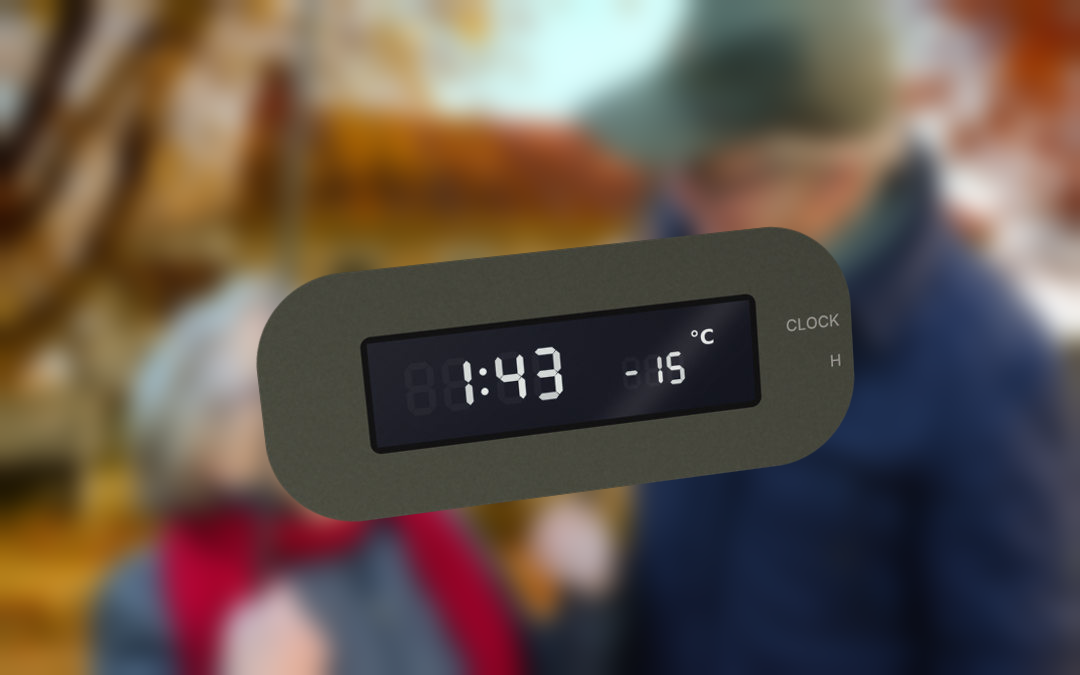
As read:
1:43
